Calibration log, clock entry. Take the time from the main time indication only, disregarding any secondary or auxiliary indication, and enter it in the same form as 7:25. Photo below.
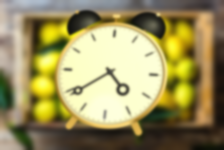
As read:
4:39
